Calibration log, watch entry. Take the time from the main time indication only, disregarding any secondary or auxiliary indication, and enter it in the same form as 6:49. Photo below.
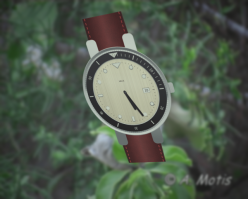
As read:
5:26
